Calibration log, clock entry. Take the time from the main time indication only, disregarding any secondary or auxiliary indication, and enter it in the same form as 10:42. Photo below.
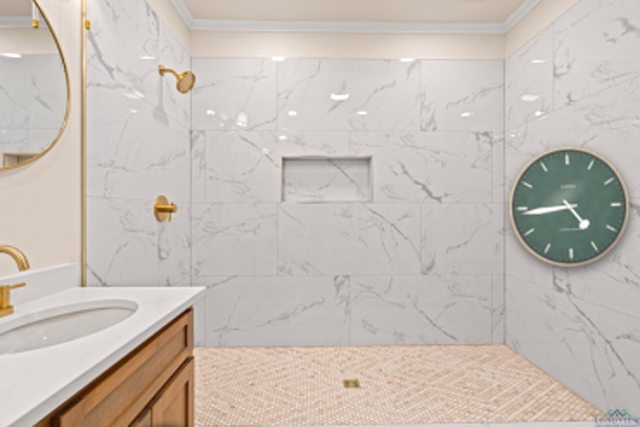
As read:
4:44
